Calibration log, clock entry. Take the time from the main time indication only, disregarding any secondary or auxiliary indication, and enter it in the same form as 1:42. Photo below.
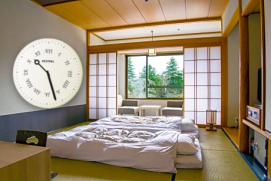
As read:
10:27
